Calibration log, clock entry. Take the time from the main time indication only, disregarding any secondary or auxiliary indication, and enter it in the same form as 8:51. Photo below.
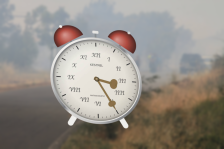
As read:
3:25
